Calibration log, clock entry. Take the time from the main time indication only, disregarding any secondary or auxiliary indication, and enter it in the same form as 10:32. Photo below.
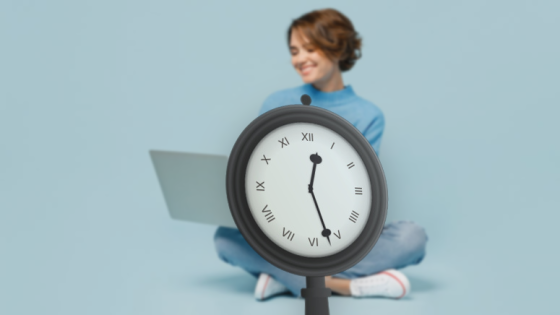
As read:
12:27
